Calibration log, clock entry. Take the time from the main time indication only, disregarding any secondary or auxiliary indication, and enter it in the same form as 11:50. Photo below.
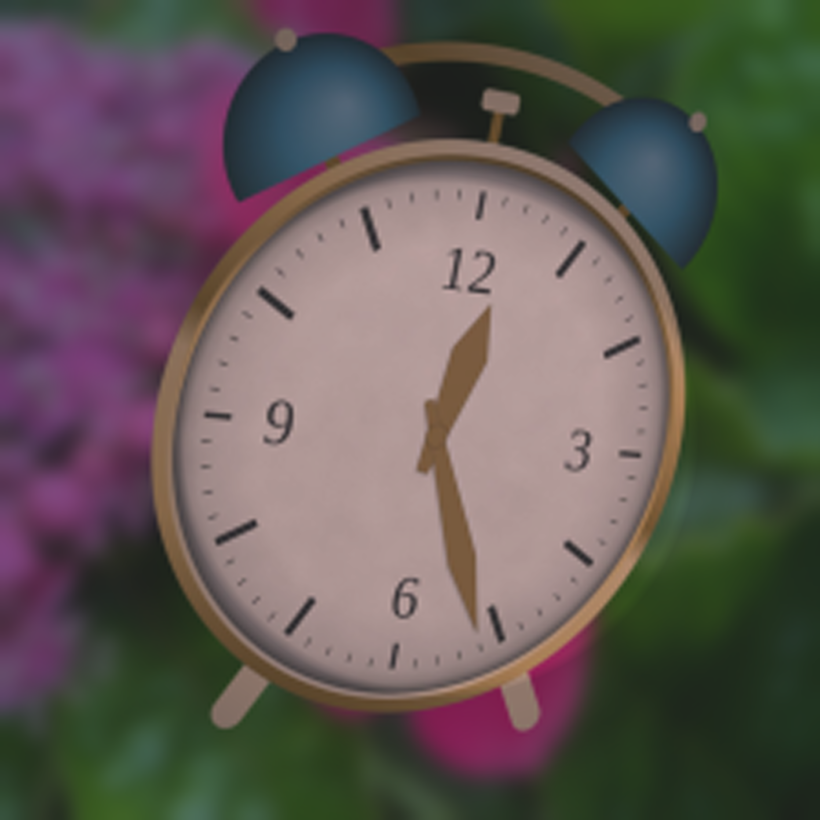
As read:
12:26
